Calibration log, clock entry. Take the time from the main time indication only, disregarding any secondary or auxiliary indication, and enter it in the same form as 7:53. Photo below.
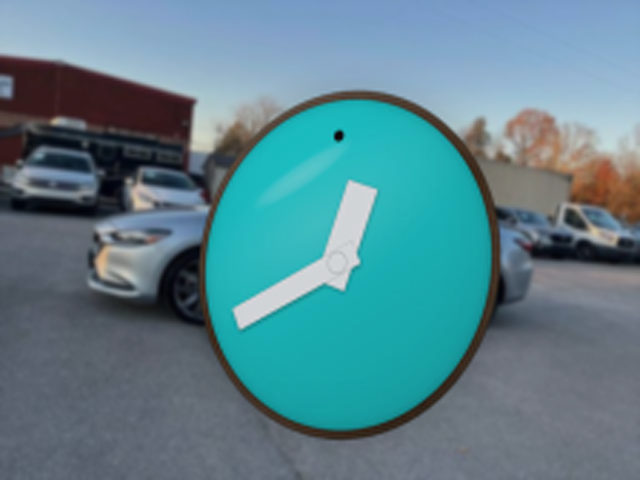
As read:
12:41
